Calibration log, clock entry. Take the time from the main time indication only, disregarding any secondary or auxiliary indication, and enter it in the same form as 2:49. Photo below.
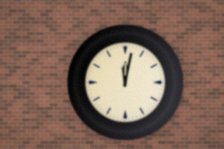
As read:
12:02
